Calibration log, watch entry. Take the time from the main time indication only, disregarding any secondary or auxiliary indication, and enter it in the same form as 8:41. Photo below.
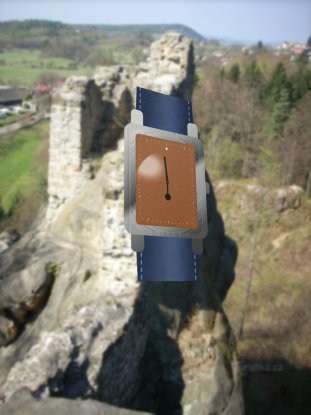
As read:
5:59
